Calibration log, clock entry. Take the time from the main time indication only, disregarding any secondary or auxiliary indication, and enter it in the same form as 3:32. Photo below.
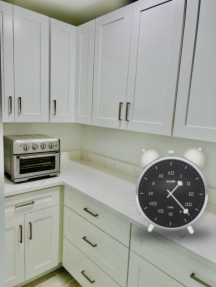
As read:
1:23
